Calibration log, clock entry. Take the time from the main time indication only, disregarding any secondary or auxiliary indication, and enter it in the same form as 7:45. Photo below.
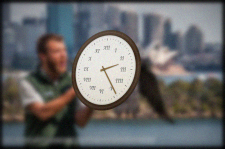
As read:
2:24
